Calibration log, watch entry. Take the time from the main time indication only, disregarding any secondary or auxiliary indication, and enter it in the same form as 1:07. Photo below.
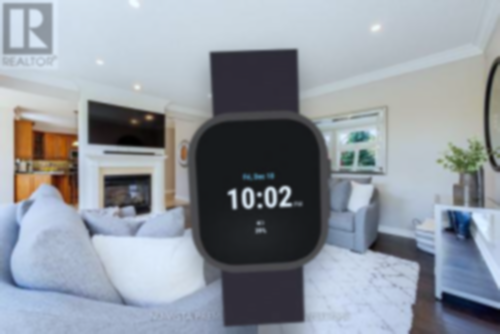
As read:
10:02
